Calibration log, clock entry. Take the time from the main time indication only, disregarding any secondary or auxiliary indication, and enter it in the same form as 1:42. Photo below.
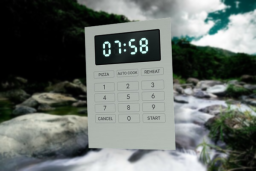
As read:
7:58
